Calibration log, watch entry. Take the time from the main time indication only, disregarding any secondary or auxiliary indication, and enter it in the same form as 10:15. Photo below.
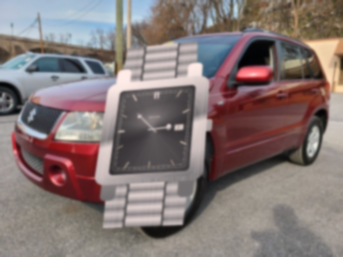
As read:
2:53
